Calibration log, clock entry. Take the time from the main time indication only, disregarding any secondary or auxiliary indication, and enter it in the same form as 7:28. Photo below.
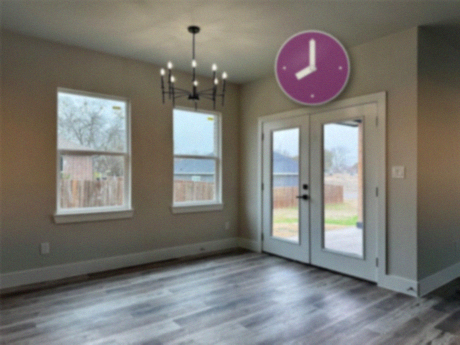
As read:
8:00
